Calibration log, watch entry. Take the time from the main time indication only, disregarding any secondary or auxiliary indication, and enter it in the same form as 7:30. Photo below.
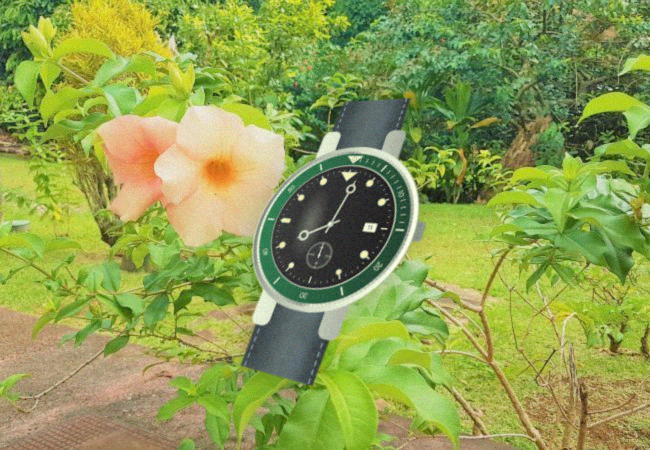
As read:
8:02
